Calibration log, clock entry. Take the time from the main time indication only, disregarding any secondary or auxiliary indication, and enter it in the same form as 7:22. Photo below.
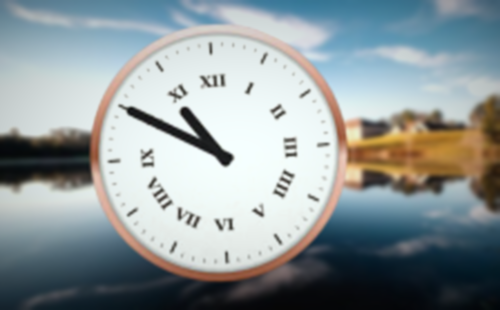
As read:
10:50
